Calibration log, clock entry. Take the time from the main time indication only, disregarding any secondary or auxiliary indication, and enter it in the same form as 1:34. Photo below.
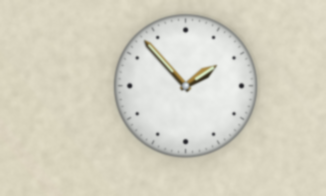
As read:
1:53
